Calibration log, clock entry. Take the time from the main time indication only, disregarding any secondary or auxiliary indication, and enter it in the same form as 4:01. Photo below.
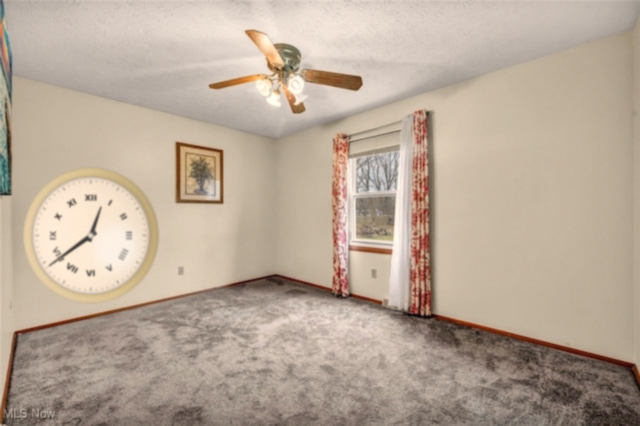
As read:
12:39
